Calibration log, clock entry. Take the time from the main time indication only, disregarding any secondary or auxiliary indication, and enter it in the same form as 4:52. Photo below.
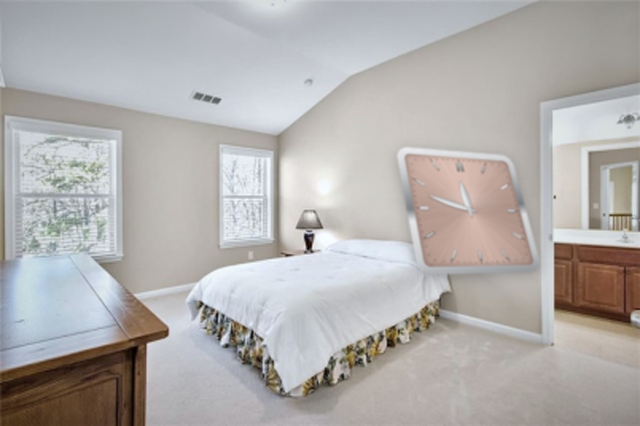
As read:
11:48
